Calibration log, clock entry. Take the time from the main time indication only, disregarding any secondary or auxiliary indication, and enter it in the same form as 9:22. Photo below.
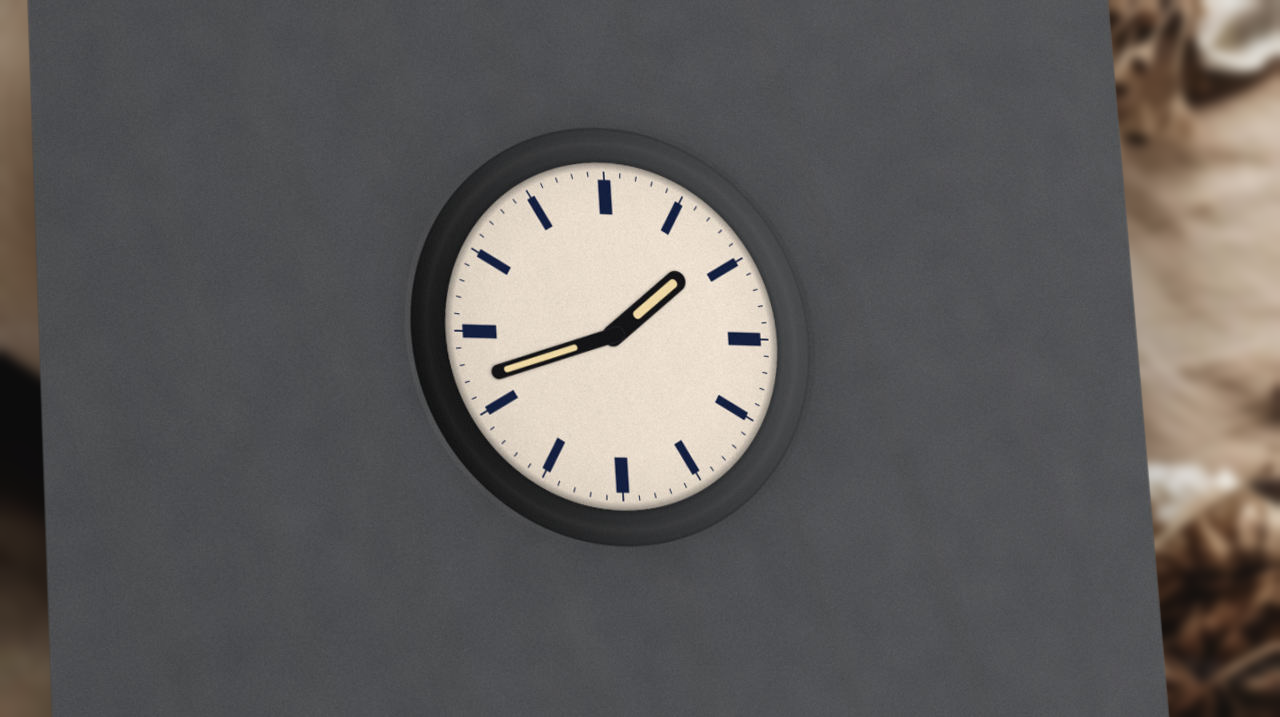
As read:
1:42
